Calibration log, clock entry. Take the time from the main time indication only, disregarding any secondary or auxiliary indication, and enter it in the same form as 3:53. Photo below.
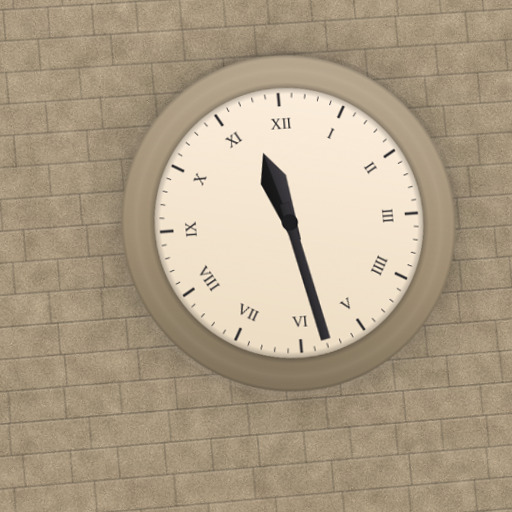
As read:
11:28
